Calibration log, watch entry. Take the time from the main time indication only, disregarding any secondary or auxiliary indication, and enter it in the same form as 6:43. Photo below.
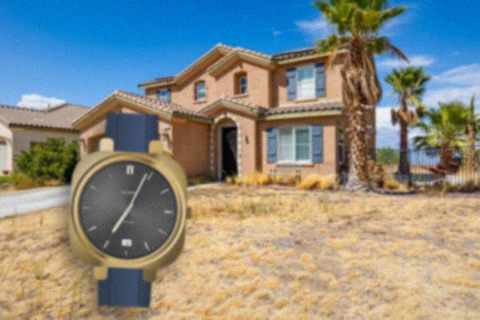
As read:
7:04
